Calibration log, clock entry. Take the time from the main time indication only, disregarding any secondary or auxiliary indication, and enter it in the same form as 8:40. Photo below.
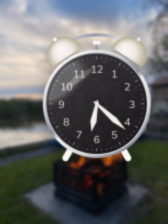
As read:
6:22
